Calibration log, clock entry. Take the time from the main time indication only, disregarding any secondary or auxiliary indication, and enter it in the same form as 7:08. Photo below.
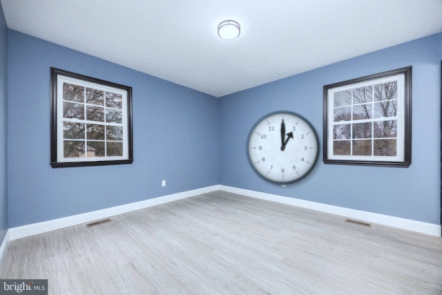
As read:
1:00
